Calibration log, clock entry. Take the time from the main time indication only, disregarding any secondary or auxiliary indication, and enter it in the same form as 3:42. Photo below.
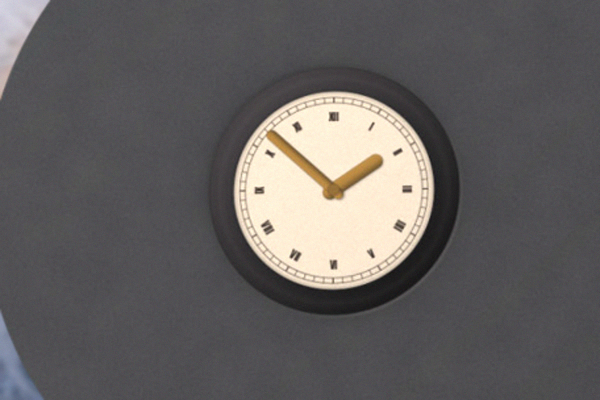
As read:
1:52
